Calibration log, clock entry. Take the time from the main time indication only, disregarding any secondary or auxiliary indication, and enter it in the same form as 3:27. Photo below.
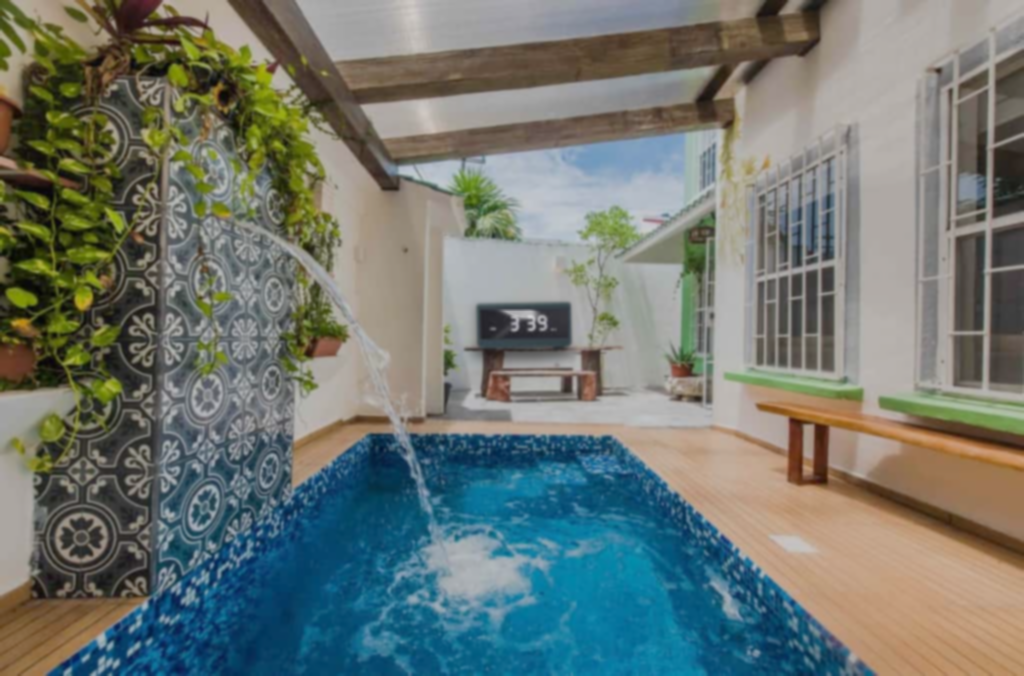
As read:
3:39
